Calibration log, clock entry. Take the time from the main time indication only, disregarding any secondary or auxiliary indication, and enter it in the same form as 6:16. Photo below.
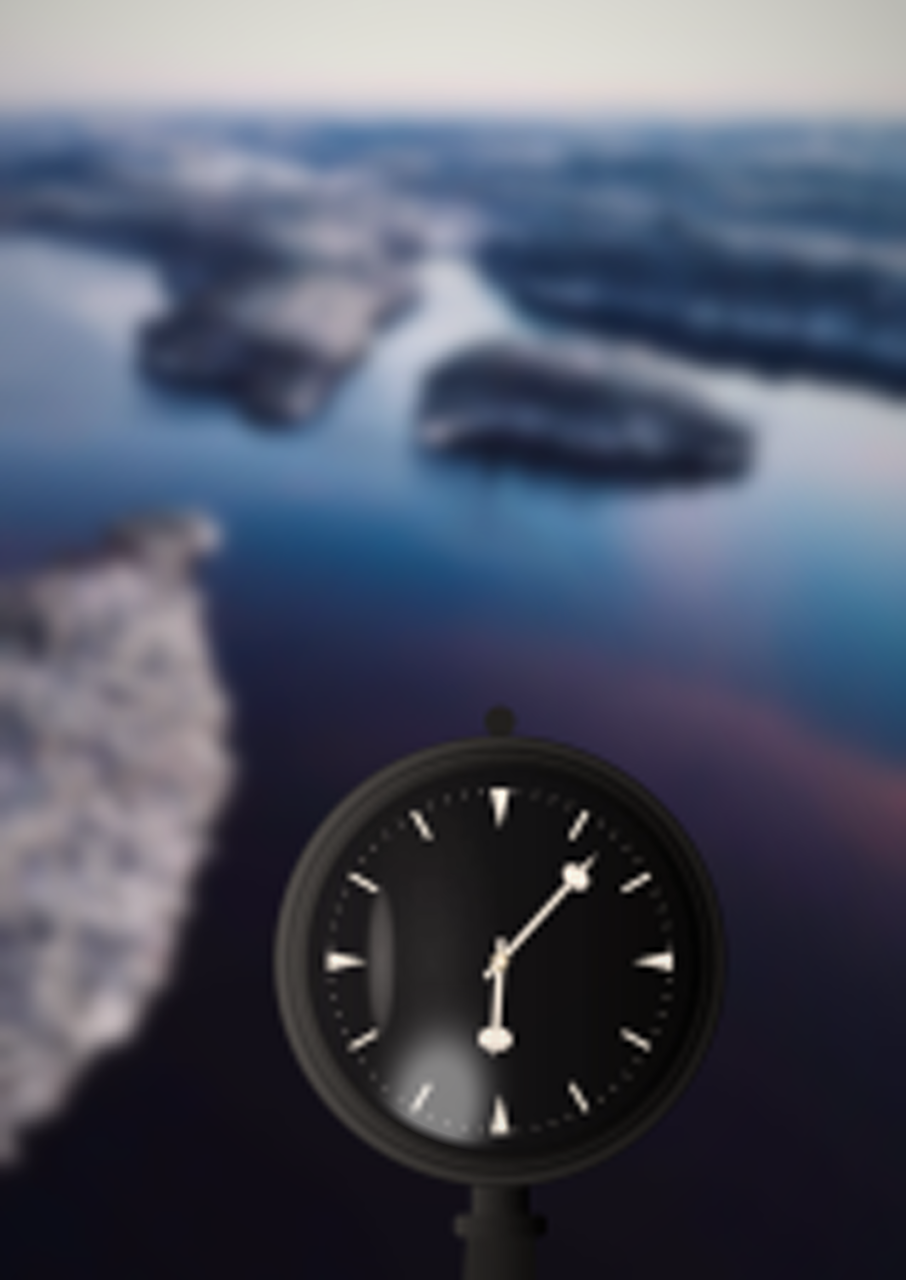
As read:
6:07
